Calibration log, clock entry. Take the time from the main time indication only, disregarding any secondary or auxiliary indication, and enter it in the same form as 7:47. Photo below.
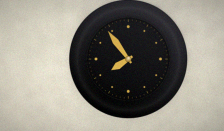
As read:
7:54
